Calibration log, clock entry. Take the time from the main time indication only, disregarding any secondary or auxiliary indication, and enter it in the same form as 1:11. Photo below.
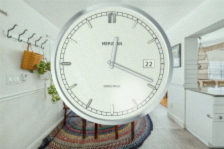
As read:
12:19
